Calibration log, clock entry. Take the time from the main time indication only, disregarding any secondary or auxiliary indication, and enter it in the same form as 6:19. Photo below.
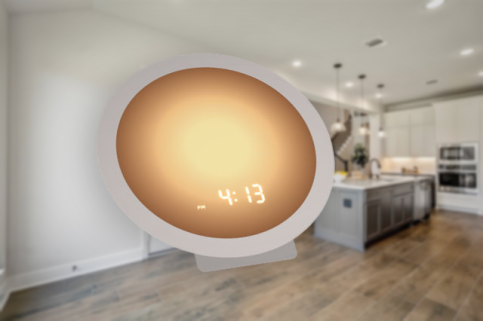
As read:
4:13
